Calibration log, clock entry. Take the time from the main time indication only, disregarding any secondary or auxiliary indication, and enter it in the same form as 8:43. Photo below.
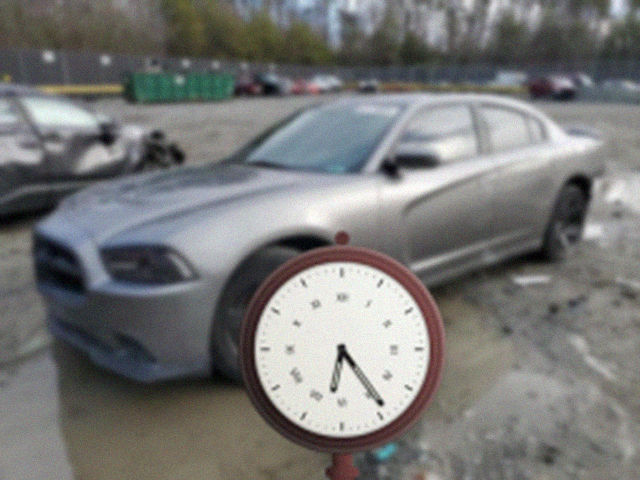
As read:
6:24
